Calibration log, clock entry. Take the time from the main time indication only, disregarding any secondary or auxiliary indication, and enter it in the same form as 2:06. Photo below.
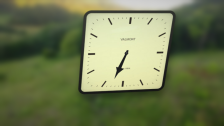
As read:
6:33
